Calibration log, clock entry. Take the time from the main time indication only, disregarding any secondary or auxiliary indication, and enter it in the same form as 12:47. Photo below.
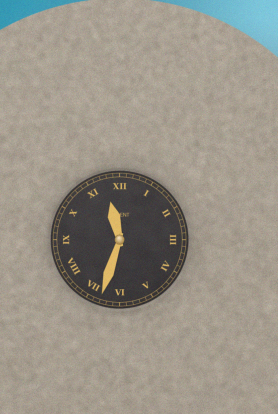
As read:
11:33
